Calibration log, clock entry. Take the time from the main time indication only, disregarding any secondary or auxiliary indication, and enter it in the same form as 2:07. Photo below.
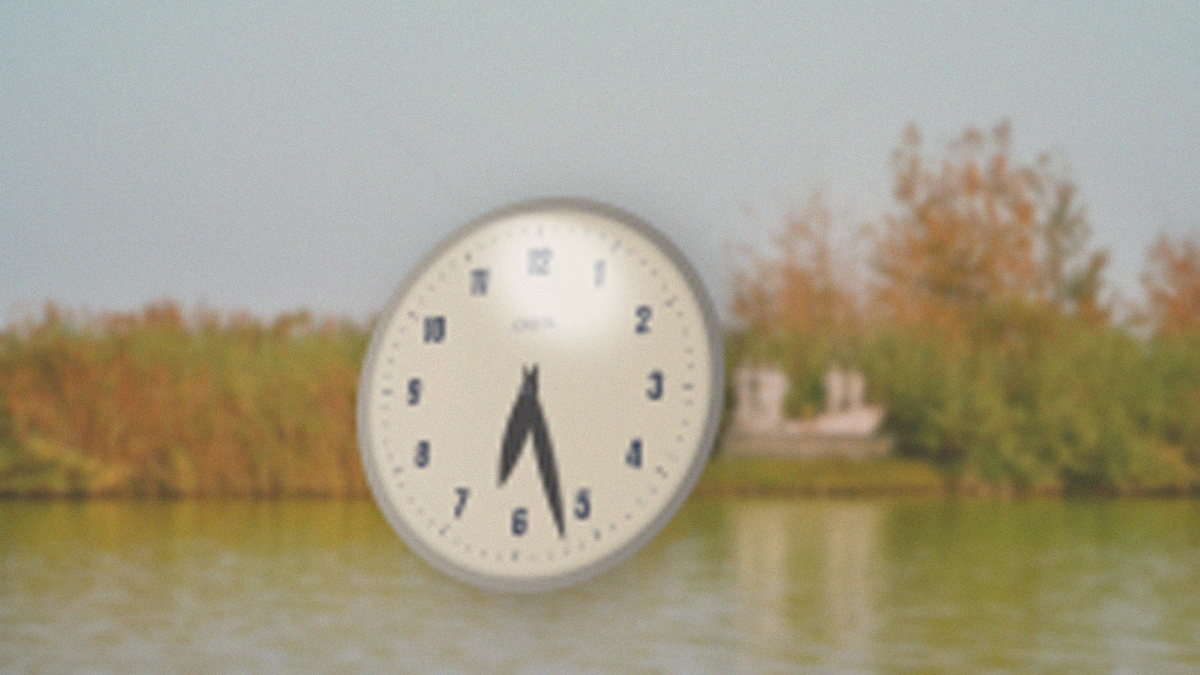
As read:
6:27
